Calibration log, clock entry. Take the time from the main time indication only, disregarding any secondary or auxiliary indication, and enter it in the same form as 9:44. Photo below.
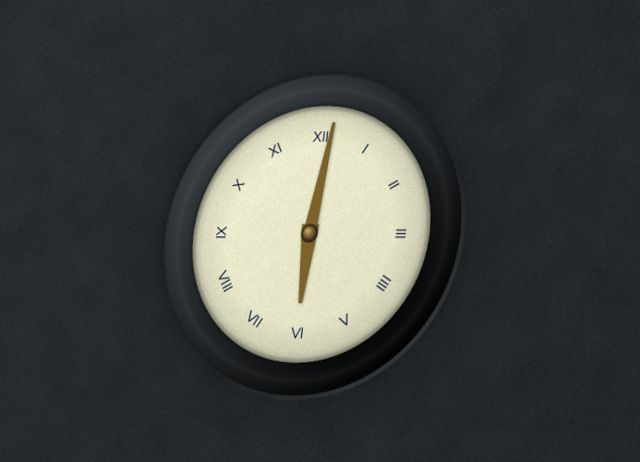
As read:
6:01
